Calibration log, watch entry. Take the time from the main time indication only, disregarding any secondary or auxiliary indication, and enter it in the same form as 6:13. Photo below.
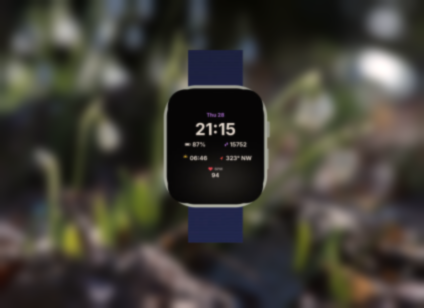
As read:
21:15
